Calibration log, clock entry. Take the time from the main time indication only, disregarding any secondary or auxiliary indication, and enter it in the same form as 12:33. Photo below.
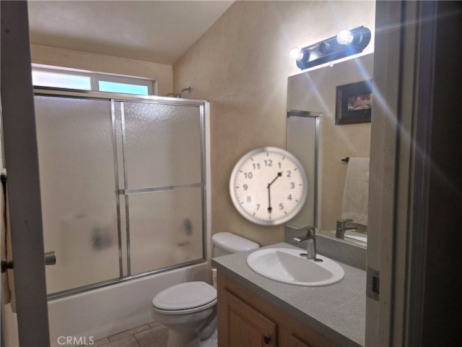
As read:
1:30
